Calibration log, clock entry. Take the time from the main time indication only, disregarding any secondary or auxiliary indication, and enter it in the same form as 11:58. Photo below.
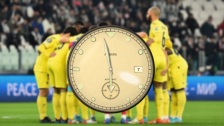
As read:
5:58
